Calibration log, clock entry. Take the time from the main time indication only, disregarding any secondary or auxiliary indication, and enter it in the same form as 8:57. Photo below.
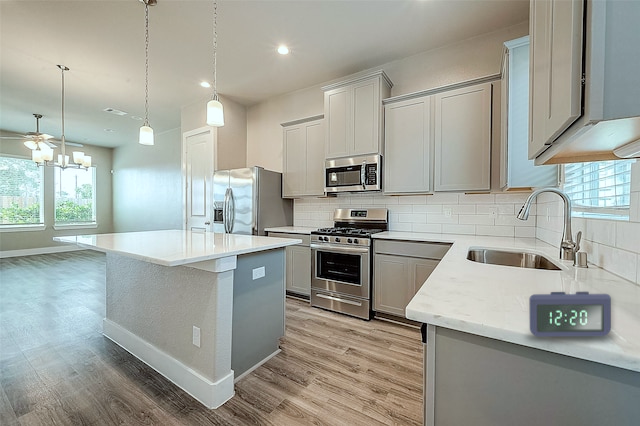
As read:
12:20
